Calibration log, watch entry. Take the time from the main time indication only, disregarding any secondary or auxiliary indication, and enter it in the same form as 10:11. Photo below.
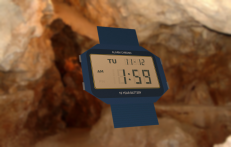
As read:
1:59
